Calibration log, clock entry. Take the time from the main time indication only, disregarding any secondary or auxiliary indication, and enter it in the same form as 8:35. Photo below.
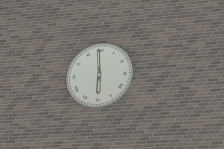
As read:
5:59
